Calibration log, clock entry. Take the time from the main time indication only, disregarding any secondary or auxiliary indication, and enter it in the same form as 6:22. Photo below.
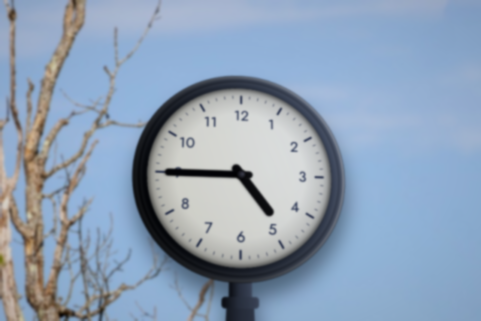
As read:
4:45
